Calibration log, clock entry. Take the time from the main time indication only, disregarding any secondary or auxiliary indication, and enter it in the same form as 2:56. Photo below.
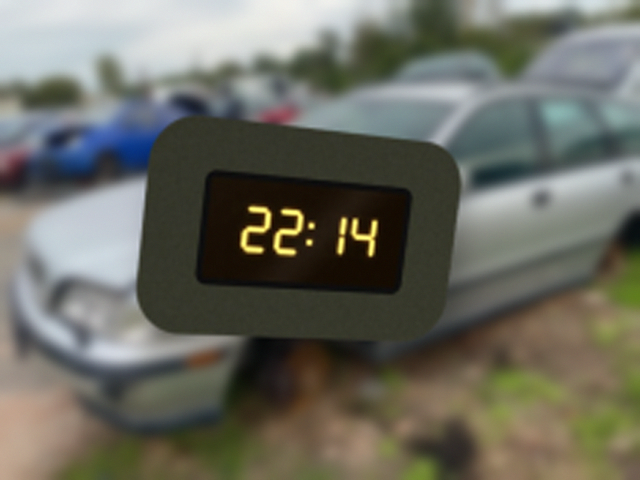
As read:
22:14
